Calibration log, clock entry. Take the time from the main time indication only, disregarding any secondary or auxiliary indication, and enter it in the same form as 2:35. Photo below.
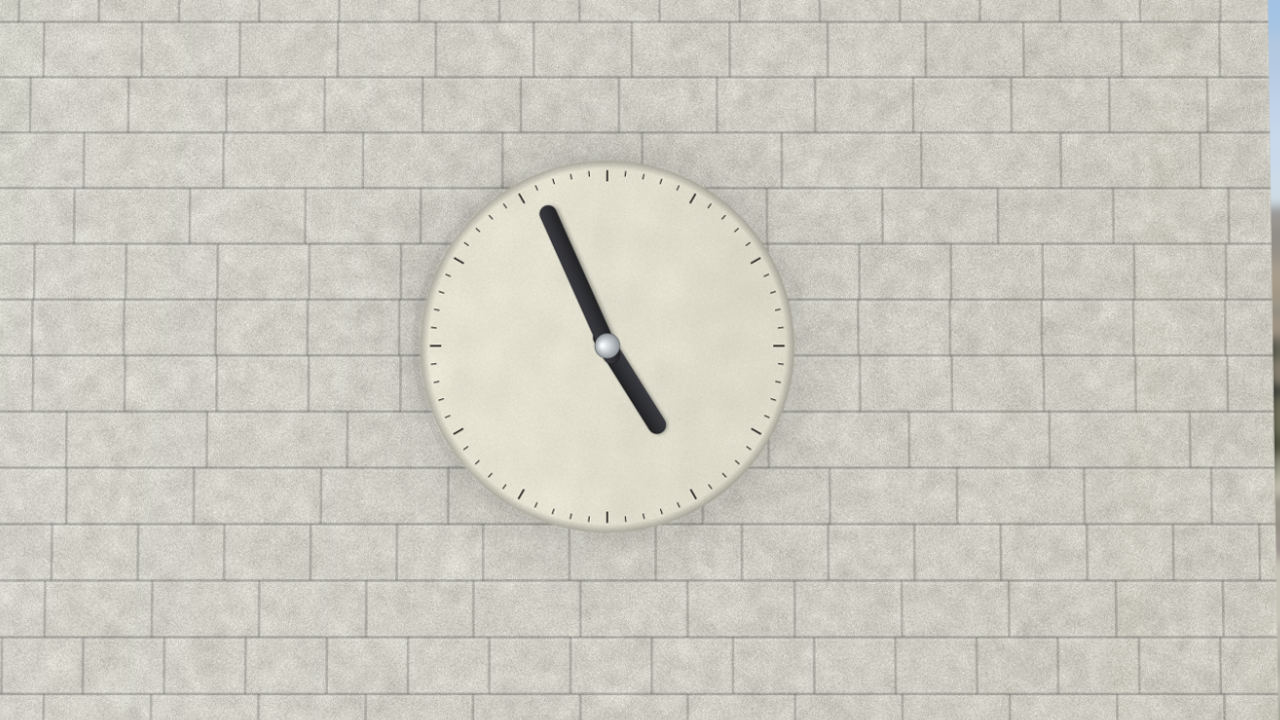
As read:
4:56
